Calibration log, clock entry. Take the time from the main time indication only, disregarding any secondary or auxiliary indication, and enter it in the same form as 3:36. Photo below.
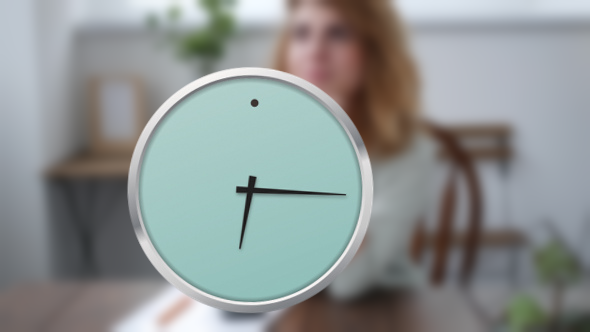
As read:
6:15
